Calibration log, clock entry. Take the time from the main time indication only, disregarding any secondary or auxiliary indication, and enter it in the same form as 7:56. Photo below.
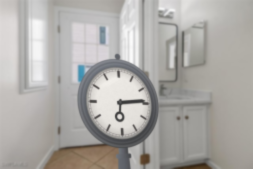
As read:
6:14
